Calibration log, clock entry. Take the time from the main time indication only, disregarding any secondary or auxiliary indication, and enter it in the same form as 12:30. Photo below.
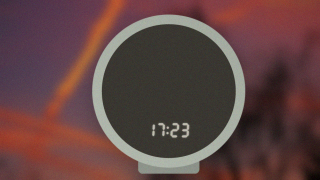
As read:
17:23
